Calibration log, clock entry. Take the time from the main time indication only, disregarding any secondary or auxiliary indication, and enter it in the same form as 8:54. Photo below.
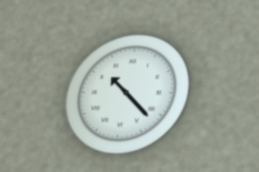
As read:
10:22
